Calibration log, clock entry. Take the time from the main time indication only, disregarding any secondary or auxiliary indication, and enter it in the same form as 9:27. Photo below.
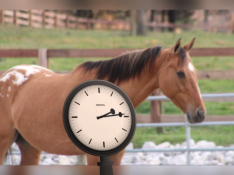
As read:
2:14
